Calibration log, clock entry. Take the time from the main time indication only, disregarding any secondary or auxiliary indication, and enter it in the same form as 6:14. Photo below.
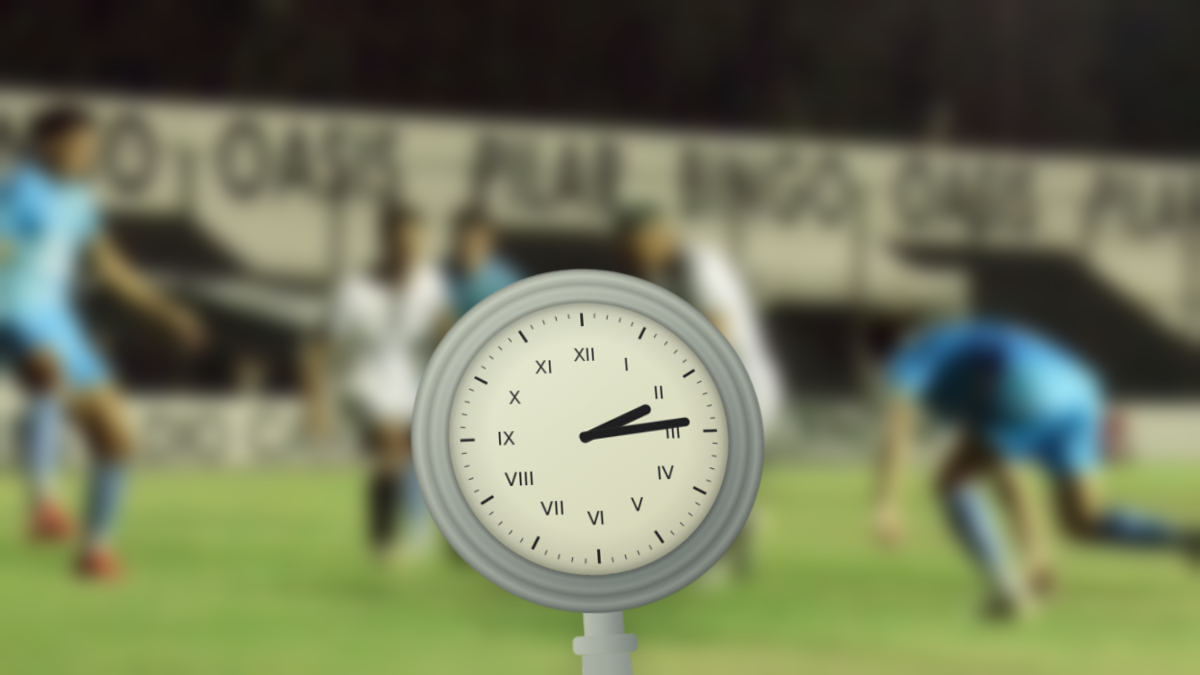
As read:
2:14
